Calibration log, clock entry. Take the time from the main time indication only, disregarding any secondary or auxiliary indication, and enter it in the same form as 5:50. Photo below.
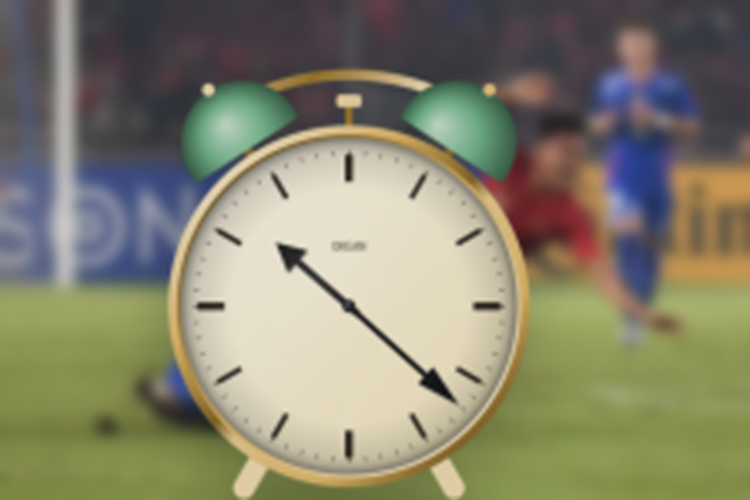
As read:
10:22
